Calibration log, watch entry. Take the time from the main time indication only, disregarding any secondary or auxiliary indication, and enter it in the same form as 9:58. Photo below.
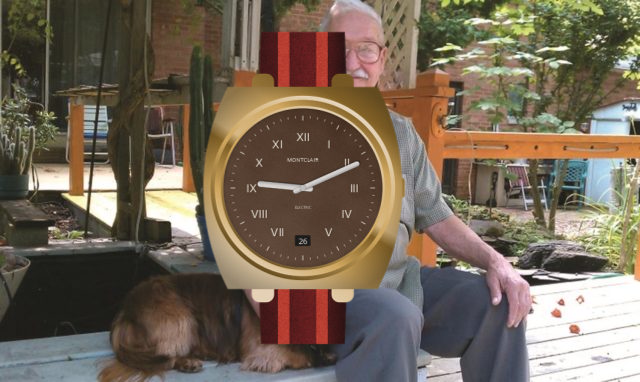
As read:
9:11
